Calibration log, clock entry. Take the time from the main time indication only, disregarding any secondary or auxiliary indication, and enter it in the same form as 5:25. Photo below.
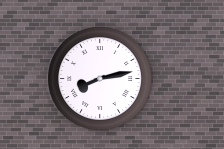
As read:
8:13
